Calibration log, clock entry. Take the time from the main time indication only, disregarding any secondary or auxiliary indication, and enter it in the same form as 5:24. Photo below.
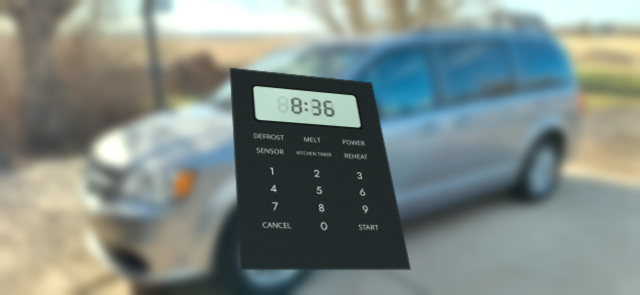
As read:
8:36
